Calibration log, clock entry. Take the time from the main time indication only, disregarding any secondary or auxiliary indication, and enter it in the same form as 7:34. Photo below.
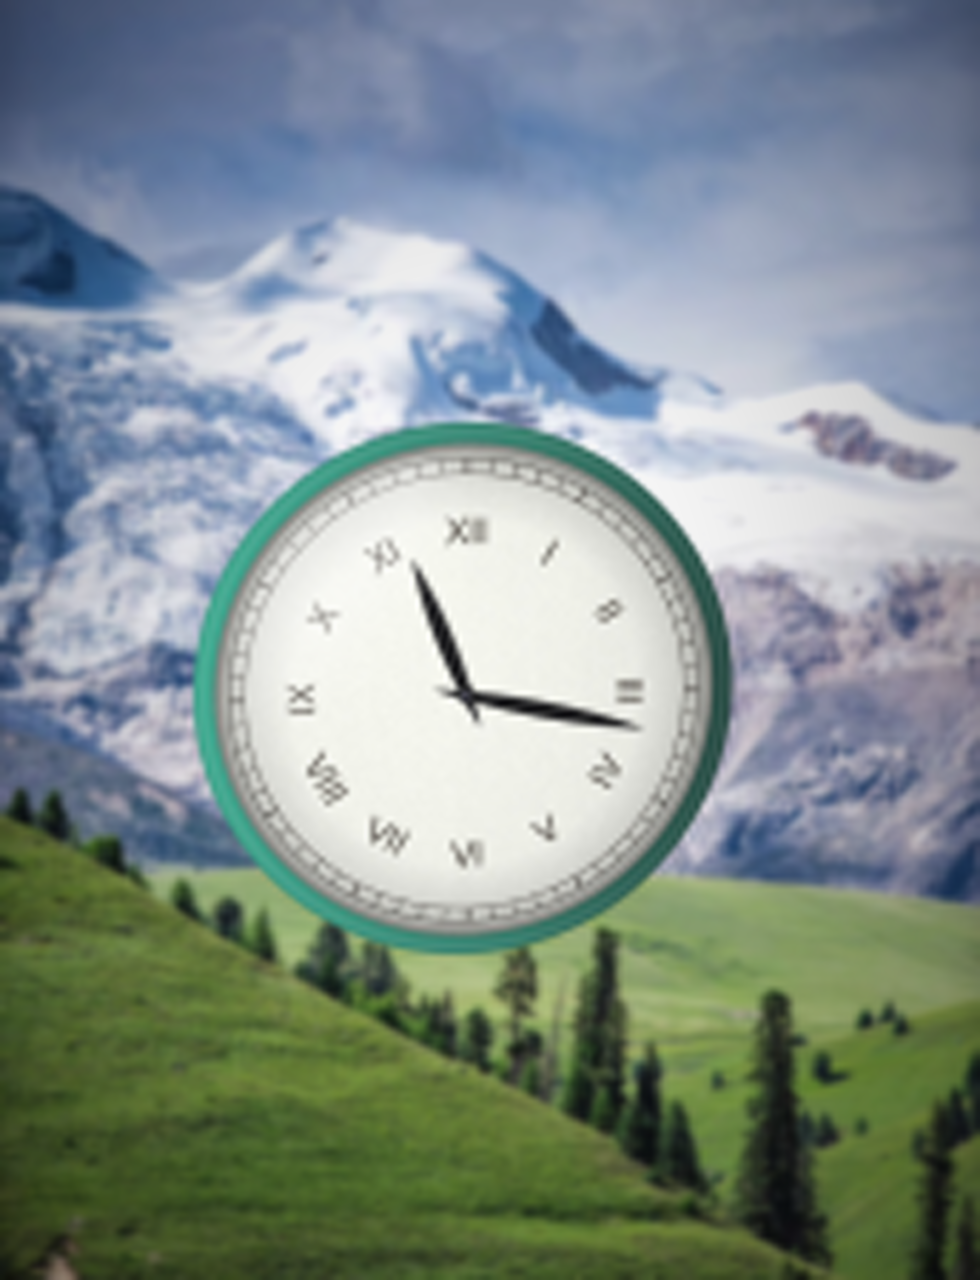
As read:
11:17
